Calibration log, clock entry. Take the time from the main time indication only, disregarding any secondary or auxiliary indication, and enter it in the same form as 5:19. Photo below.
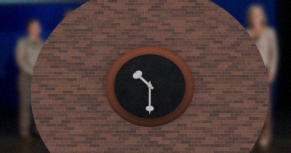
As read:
10:30
